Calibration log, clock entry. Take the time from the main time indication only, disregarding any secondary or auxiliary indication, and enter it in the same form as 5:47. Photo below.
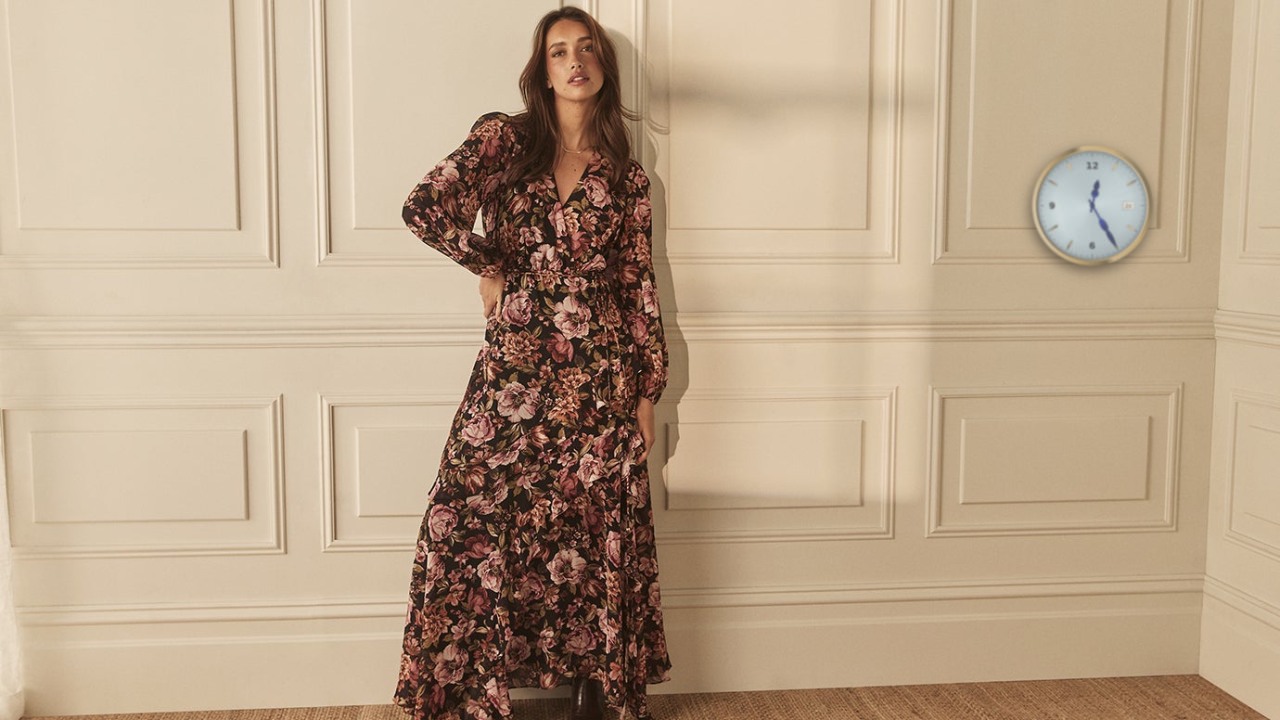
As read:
12:25
